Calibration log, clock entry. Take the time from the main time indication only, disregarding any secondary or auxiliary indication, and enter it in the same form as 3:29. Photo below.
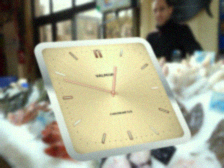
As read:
12:49
